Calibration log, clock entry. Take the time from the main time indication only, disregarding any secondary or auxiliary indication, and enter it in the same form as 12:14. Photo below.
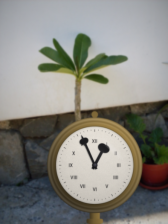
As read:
12:56
